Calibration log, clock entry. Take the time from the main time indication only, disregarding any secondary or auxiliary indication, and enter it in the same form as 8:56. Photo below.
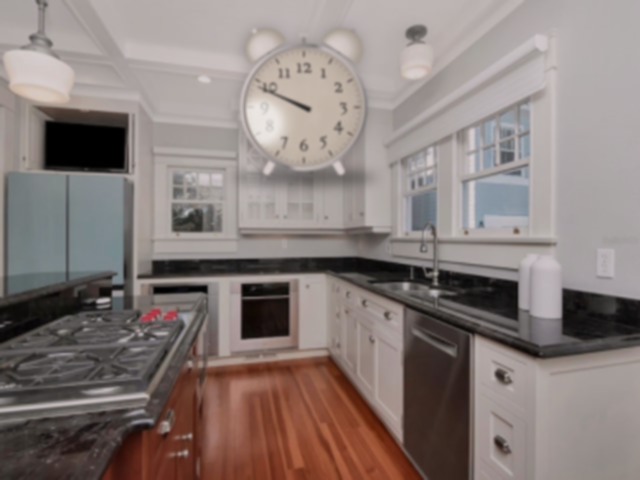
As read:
9:49
